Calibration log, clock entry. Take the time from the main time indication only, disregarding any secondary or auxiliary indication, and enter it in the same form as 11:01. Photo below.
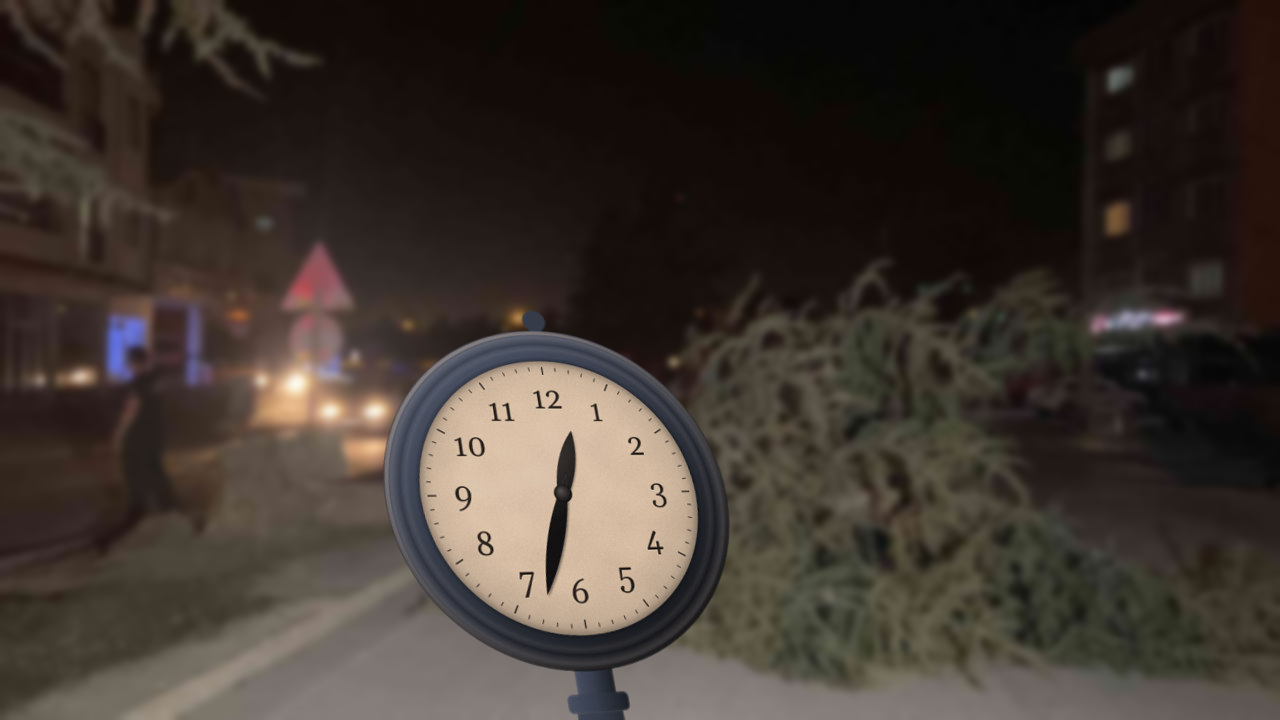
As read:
12:33
